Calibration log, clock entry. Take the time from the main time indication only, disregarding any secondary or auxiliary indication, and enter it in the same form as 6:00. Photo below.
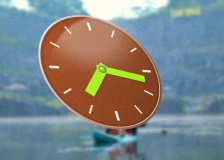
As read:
7:17
